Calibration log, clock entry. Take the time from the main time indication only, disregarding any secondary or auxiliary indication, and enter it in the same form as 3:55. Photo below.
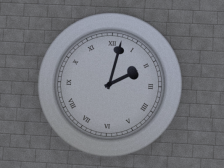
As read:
2:02
